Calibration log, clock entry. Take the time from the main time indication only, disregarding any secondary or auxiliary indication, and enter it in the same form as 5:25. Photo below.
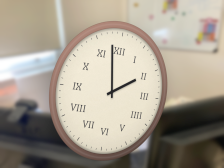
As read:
1:58
